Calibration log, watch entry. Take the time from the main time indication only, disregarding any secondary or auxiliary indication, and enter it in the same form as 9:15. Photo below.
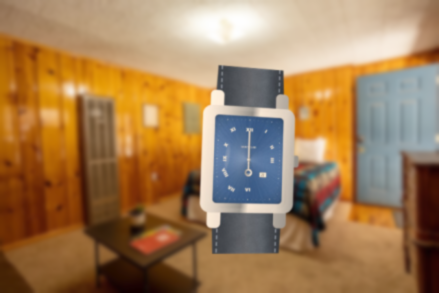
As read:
6:00
